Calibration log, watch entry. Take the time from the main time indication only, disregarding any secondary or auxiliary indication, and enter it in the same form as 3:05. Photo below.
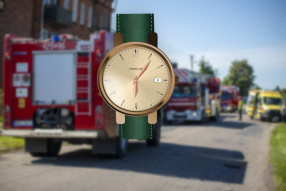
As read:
6:06
